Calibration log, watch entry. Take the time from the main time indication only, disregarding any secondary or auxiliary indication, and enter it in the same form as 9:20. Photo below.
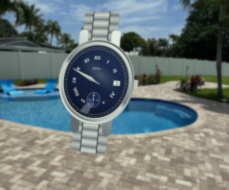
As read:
9:49
